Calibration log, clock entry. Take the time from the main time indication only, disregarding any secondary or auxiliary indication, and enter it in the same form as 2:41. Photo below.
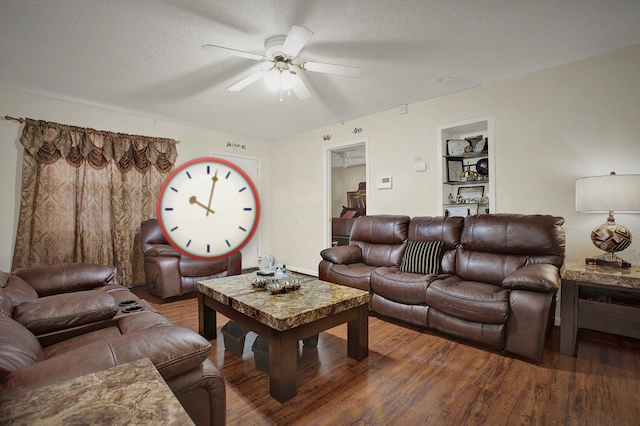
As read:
10:02
